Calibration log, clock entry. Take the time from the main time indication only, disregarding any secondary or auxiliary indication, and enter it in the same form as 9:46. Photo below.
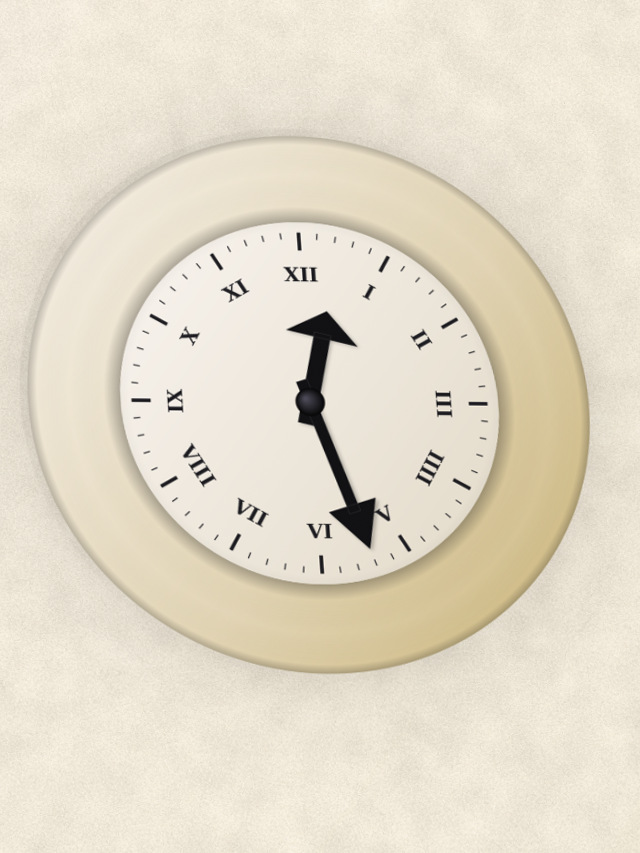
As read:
12:27
